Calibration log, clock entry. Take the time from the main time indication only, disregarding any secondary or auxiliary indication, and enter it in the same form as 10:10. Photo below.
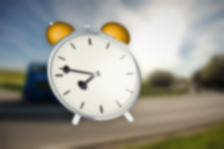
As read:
7:47
